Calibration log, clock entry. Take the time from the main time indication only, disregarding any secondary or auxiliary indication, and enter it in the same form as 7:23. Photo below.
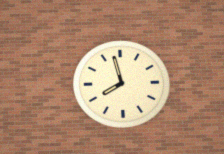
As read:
7:58
